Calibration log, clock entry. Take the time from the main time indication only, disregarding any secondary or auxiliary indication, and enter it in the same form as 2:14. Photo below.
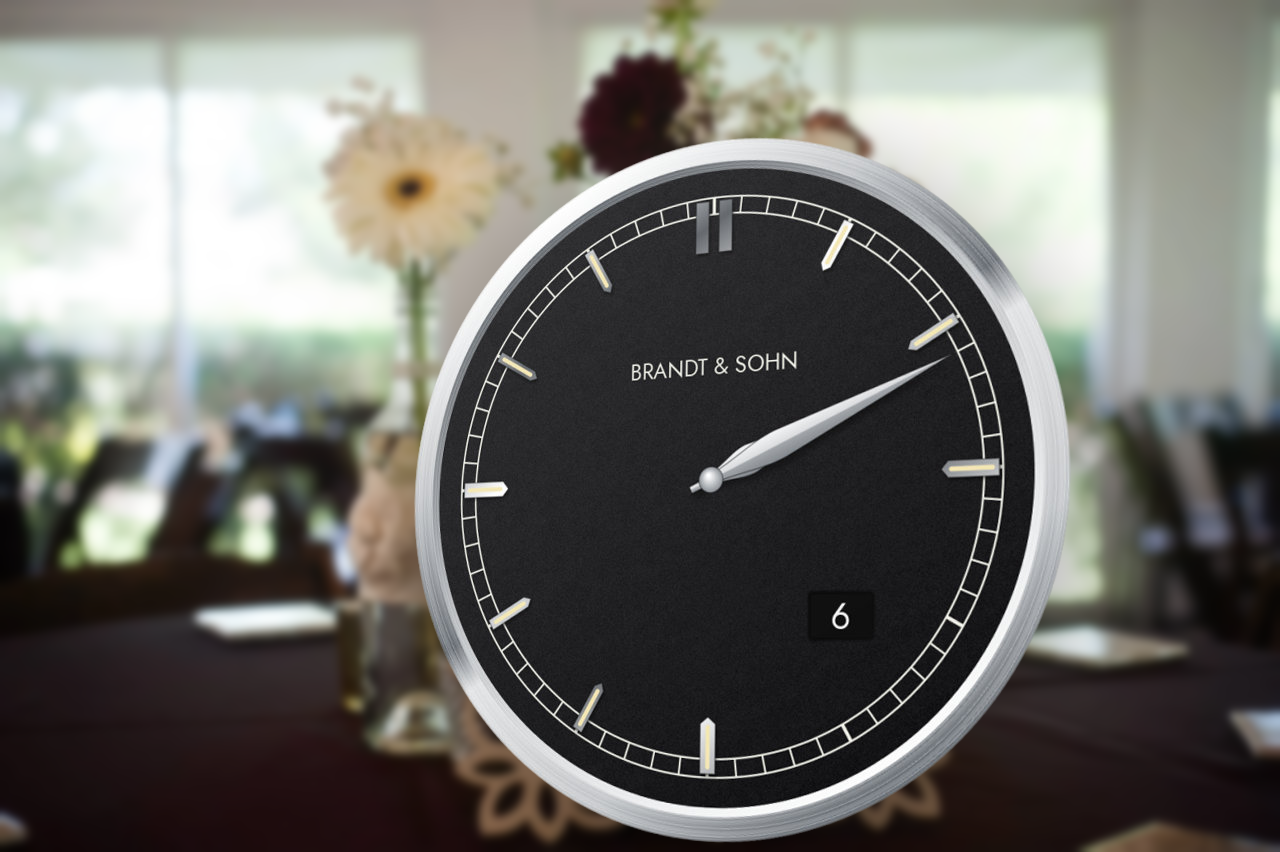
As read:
2:11
